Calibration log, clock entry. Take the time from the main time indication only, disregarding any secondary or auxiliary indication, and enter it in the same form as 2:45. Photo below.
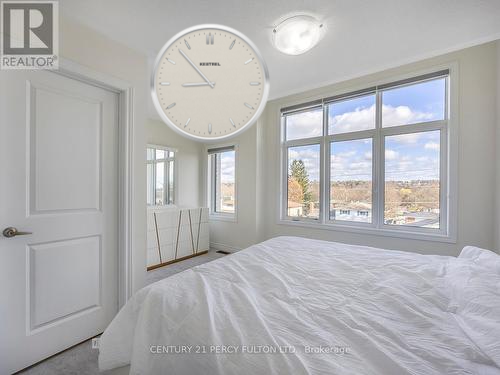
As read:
8:53
